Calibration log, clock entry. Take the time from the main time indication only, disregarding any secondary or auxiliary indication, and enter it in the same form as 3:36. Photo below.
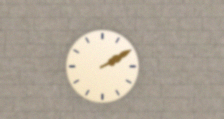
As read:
2:10
